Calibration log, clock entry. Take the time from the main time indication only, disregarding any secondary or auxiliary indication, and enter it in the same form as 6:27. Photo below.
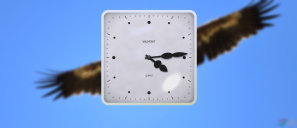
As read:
4:14
